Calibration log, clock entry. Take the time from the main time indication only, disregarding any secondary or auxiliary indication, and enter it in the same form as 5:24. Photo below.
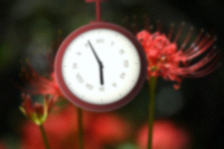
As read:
5:56
